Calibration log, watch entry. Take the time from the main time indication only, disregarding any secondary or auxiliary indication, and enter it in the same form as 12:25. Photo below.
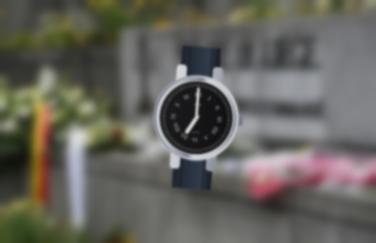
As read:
7:00
